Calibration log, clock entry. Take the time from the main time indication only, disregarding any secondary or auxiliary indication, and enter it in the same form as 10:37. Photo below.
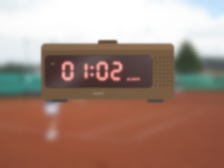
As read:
1:02
